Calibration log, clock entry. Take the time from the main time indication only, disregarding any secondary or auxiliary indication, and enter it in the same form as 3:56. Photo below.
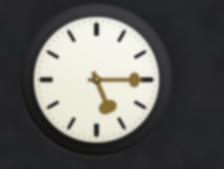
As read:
5:15
